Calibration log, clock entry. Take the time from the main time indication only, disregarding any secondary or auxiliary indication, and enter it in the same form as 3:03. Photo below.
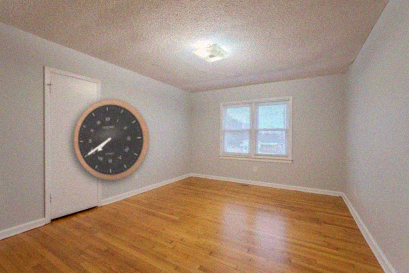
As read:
7:40
